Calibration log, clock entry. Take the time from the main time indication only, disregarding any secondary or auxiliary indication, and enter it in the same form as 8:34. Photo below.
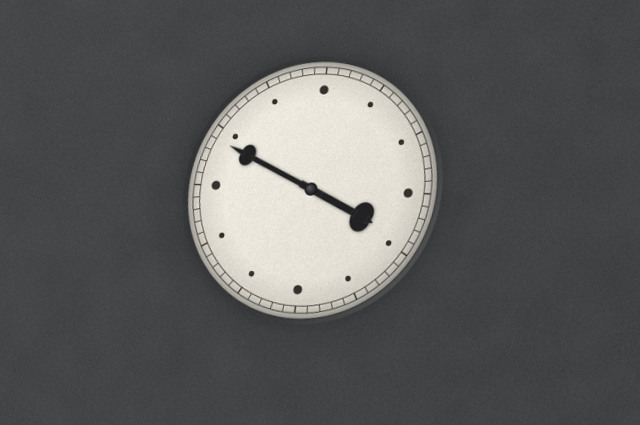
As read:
3:49
